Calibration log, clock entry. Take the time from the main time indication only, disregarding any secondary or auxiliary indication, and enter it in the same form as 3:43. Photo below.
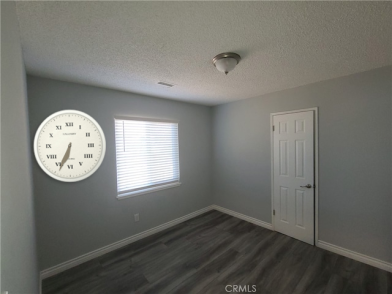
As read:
6:34
